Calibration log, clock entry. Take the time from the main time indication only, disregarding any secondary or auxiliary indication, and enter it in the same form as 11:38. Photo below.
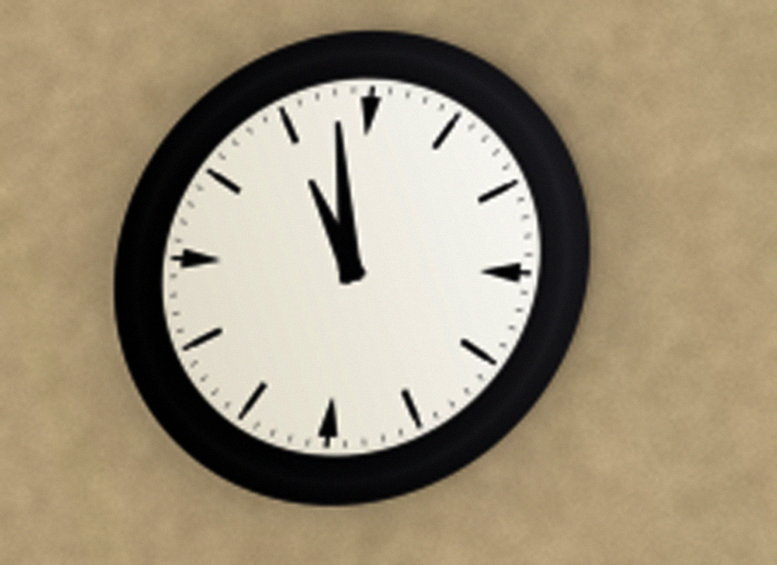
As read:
10:58
